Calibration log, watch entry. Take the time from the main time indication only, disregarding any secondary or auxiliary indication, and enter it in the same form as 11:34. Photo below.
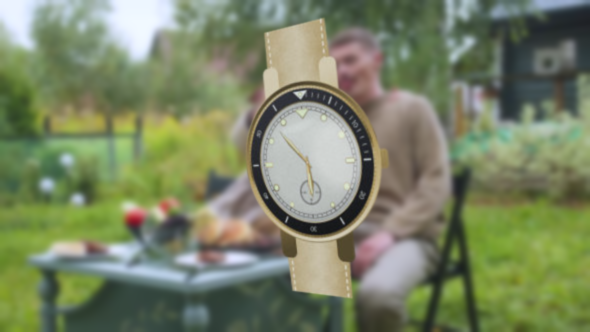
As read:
5:53
